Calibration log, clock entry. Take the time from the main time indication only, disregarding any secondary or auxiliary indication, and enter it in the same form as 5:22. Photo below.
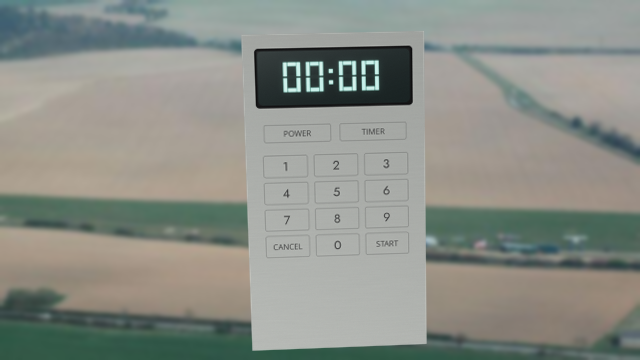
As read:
0:00
